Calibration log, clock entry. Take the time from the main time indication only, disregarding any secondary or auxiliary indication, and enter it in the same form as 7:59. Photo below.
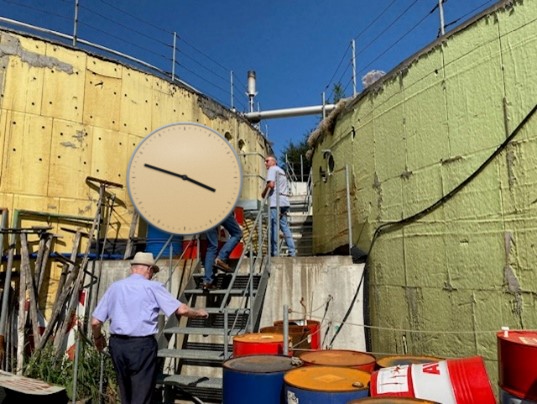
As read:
3:48
